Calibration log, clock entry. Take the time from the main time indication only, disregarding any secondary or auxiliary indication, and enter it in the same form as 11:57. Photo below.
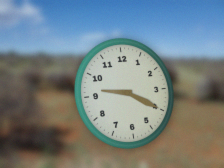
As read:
9:20
